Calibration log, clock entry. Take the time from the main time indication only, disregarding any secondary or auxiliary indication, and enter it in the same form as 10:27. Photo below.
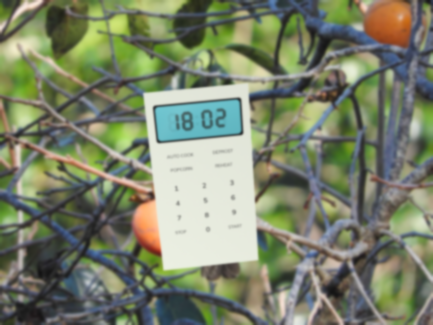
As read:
18:02
